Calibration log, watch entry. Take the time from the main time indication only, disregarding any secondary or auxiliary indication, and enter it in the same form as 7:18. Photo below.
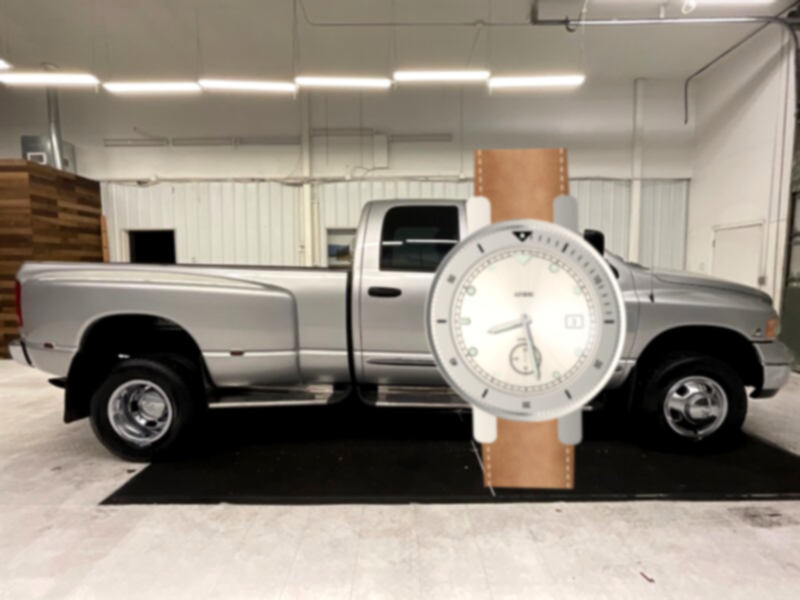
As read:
8:28
